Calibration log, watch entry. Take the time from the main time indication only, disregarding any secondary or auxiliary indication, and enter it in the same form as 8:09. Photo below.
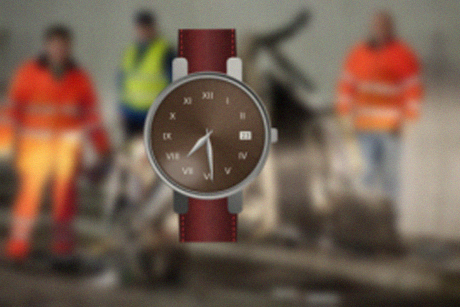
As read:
7:29
